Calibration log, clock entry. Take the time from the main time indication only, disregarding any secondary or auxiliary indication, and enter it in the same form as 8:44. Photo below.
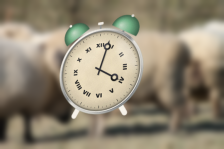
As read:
4:03
